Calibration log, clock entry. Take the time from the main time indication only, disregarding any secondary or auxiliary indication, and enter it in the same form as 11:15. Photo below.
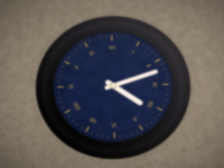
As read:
4:12
